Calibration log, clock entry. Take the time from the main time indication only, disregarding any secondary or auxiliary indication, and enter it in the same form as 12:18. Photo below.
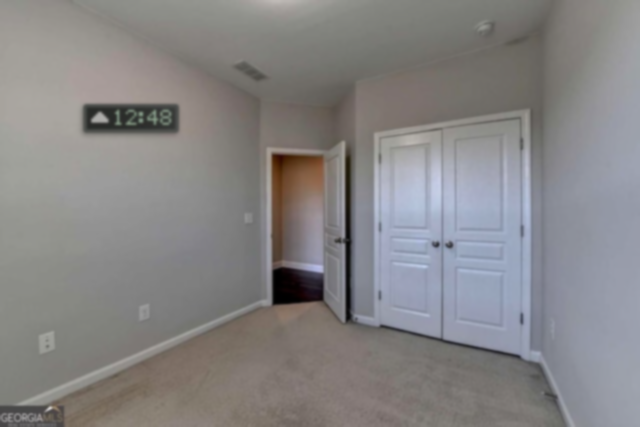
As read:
12:48
